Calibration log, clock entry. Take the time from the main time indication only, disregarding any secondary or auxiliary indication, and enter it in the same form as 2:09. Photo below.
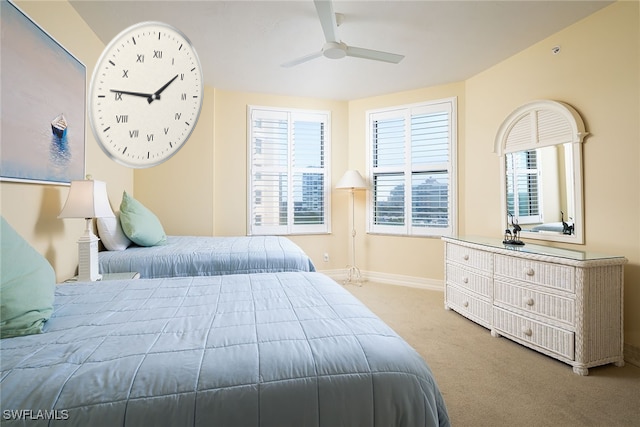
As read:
1:46
